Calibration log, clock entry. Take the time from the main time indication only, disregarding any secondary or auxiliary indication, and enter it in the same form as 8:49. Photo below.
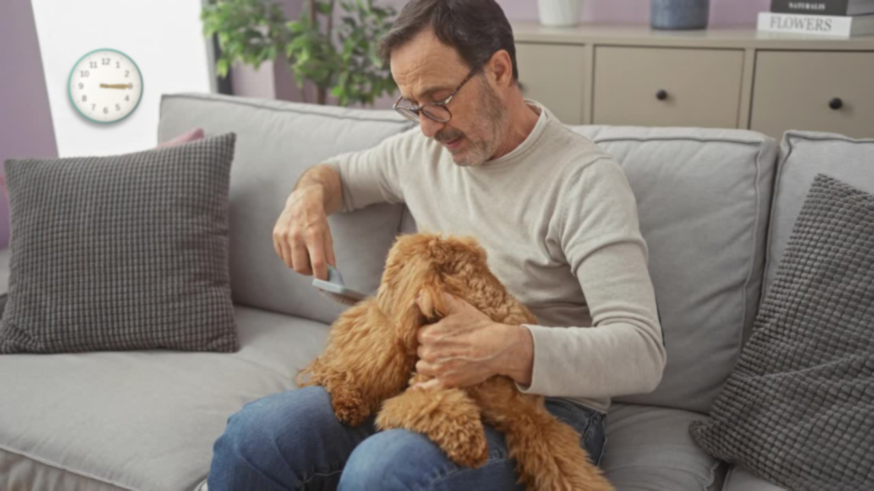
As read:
3:15
